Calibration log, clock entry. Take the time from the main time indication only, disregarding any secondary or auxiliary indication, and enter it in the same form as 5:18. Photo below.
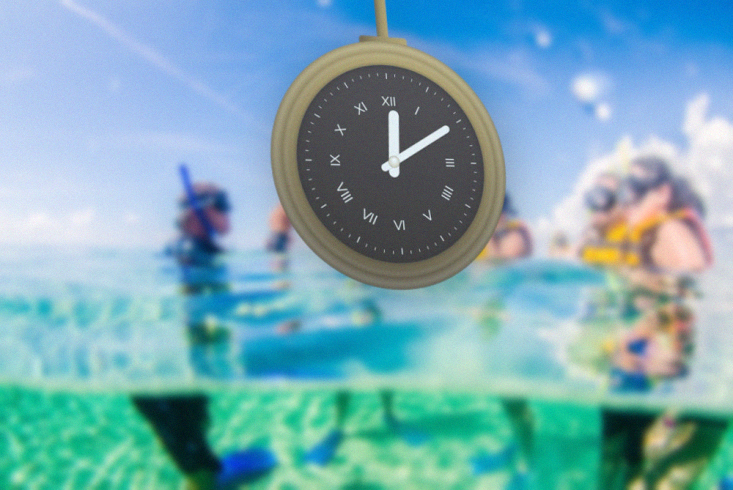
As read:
12:10
